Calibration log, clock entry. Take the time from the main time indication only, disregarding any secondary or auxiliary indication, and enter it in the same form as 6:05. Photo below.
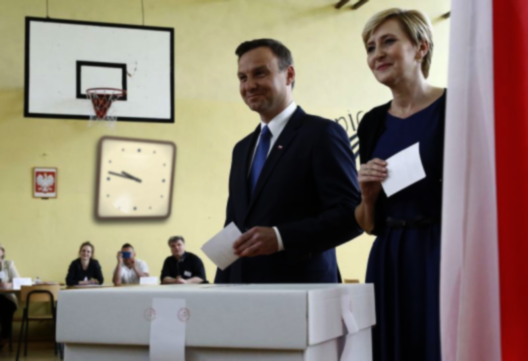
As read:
9:47
